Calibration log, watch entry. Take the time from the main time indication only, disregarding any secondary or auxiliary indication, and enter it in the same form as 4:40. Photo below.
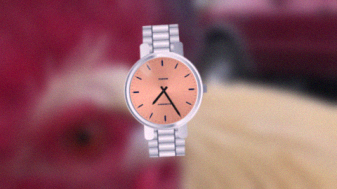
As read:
7:25
